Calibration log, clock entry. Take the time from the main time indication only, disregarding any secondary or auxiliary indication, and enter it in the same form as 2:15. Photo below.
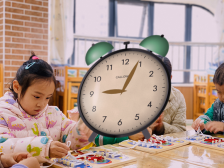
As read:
9:04
